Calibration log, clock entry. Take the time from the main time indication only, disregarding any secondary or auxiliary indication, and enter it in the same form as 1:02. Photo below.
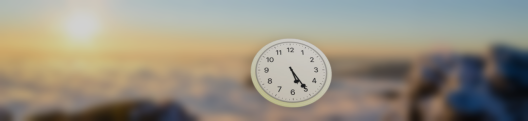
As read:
5:25
